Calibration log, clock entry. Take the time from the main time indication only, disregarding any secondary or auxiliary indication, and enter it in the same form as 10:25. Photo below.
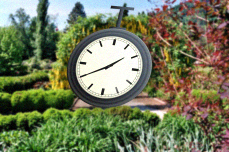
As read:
1:40
